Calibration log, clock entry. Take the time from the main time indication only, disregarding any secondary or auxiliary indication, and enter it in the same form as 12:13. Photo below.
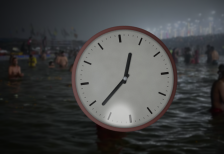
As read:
12:38
